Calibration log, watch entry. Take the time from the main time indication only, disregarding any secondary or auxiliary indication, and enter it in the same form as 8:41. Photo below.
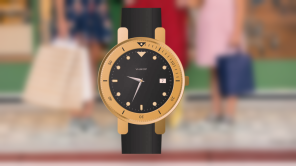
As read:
9:34
